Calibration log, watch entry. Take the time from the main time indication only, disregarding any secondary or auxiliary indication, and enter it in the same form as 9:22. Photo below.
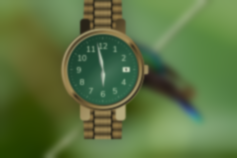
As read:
5:58
